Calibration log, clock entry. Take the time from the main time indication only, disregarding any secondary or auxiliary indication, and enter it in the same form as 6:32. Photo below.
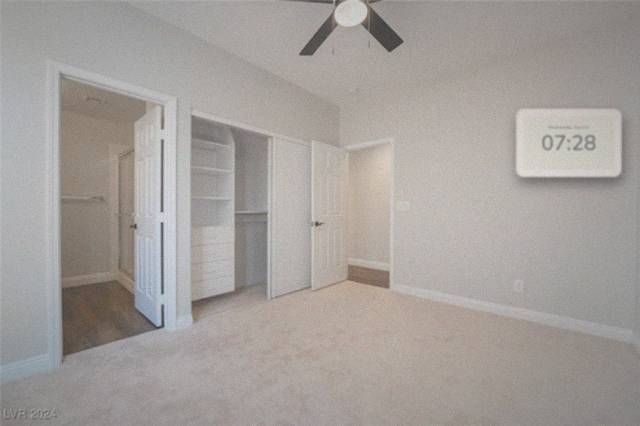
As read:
7:28
